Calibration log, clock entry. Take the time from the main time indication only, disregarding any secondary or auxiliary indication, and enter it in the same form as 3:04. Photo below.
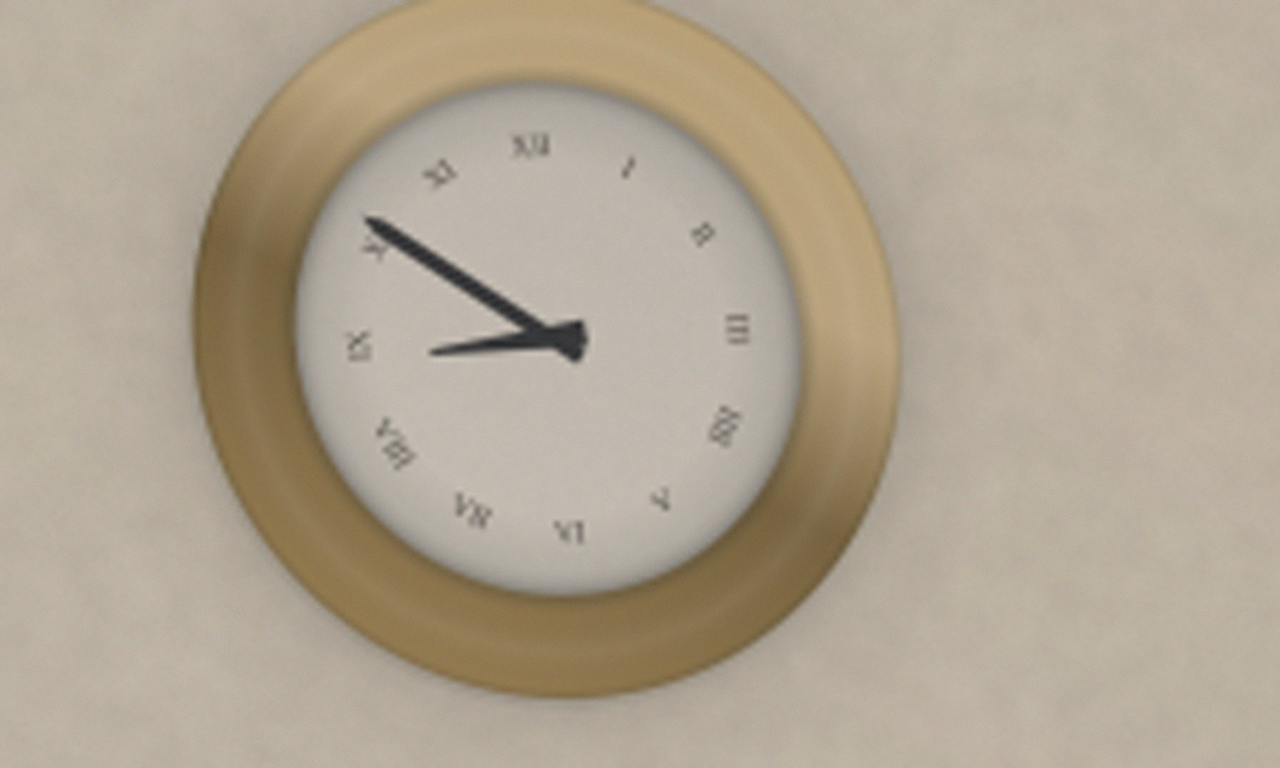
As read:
8:51
